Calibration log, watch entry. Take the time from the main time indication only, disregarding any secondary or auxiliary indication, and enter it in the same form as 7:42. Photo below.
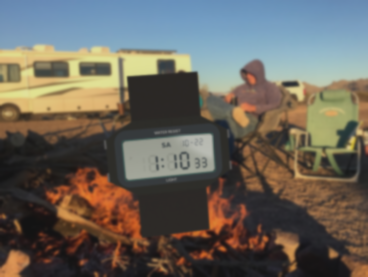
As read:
1:10
